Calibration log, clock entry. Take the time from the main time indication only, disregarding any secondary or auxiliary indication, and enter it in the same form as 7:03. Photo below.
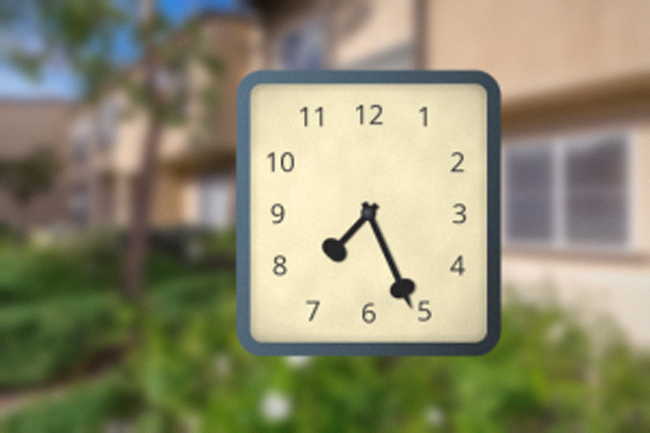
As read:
7:26
